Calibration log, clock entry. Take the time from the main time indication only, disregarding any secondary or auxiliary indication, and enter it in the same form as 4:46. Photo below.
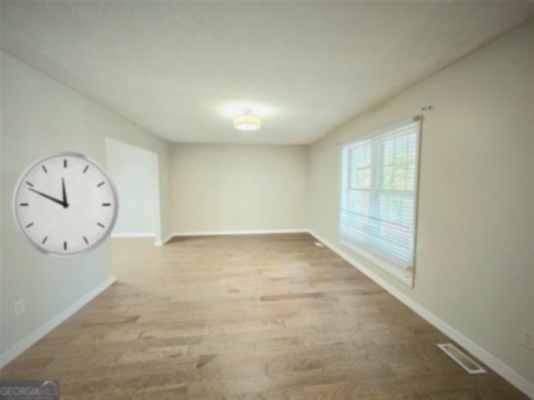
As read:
11:49
